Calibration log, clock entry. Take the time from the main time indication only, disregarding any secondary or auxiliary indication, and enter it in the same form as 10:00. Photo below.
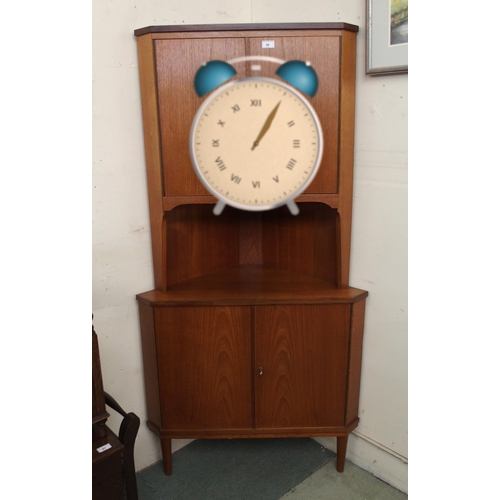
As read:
1:05
